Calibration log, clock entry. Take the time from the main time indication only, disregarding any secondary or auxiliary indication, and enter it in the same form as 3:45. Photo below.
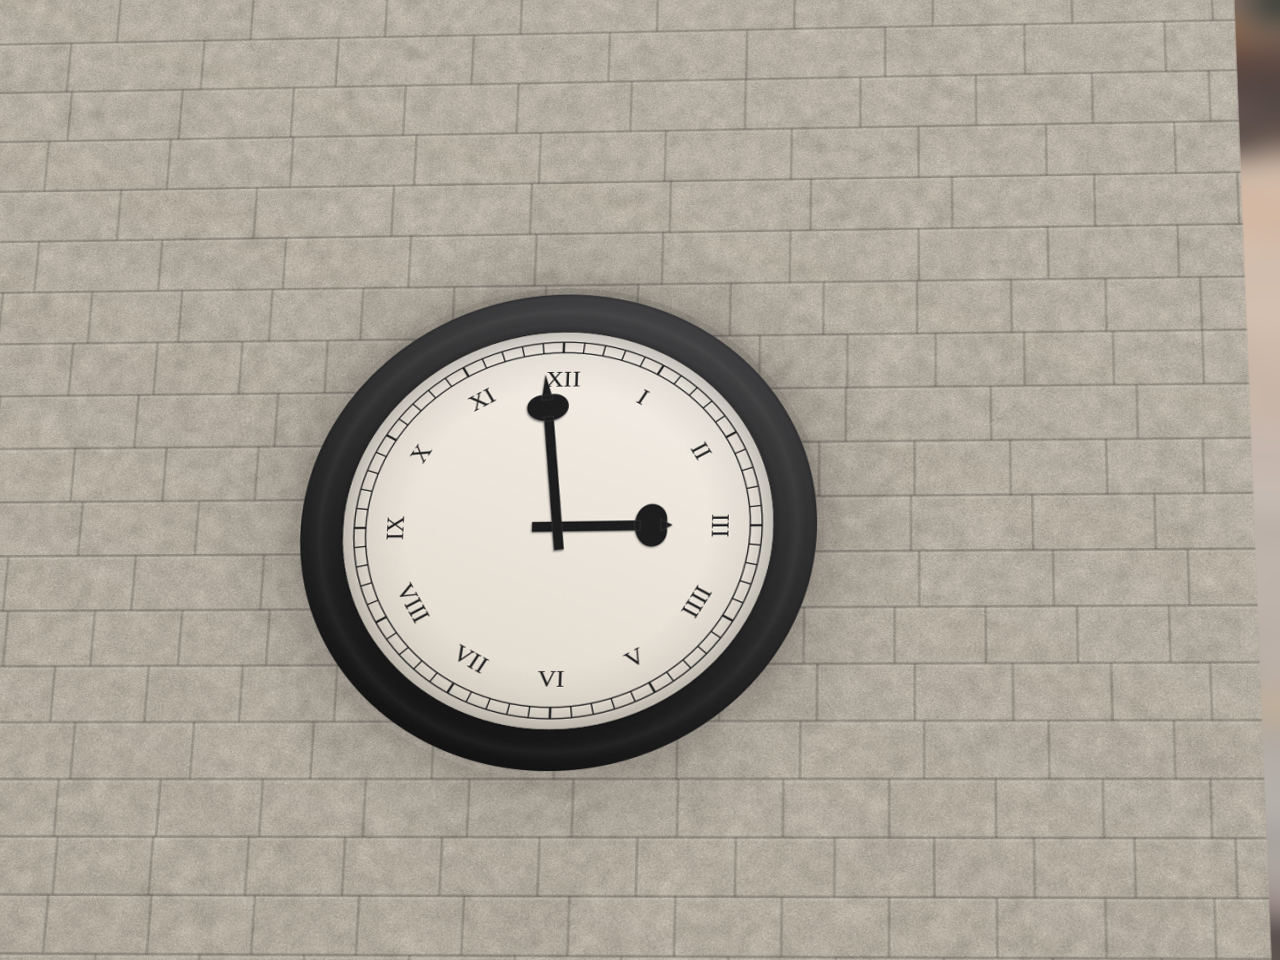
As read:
2:59
